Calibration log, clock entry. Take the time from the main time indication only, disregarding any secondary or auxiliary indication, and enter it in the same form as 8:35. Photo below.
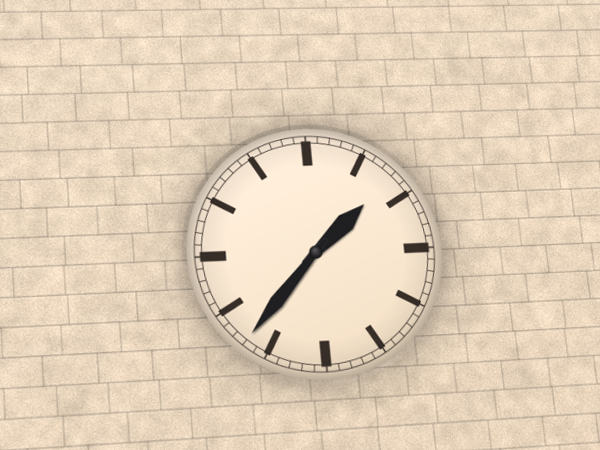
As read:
1:37
